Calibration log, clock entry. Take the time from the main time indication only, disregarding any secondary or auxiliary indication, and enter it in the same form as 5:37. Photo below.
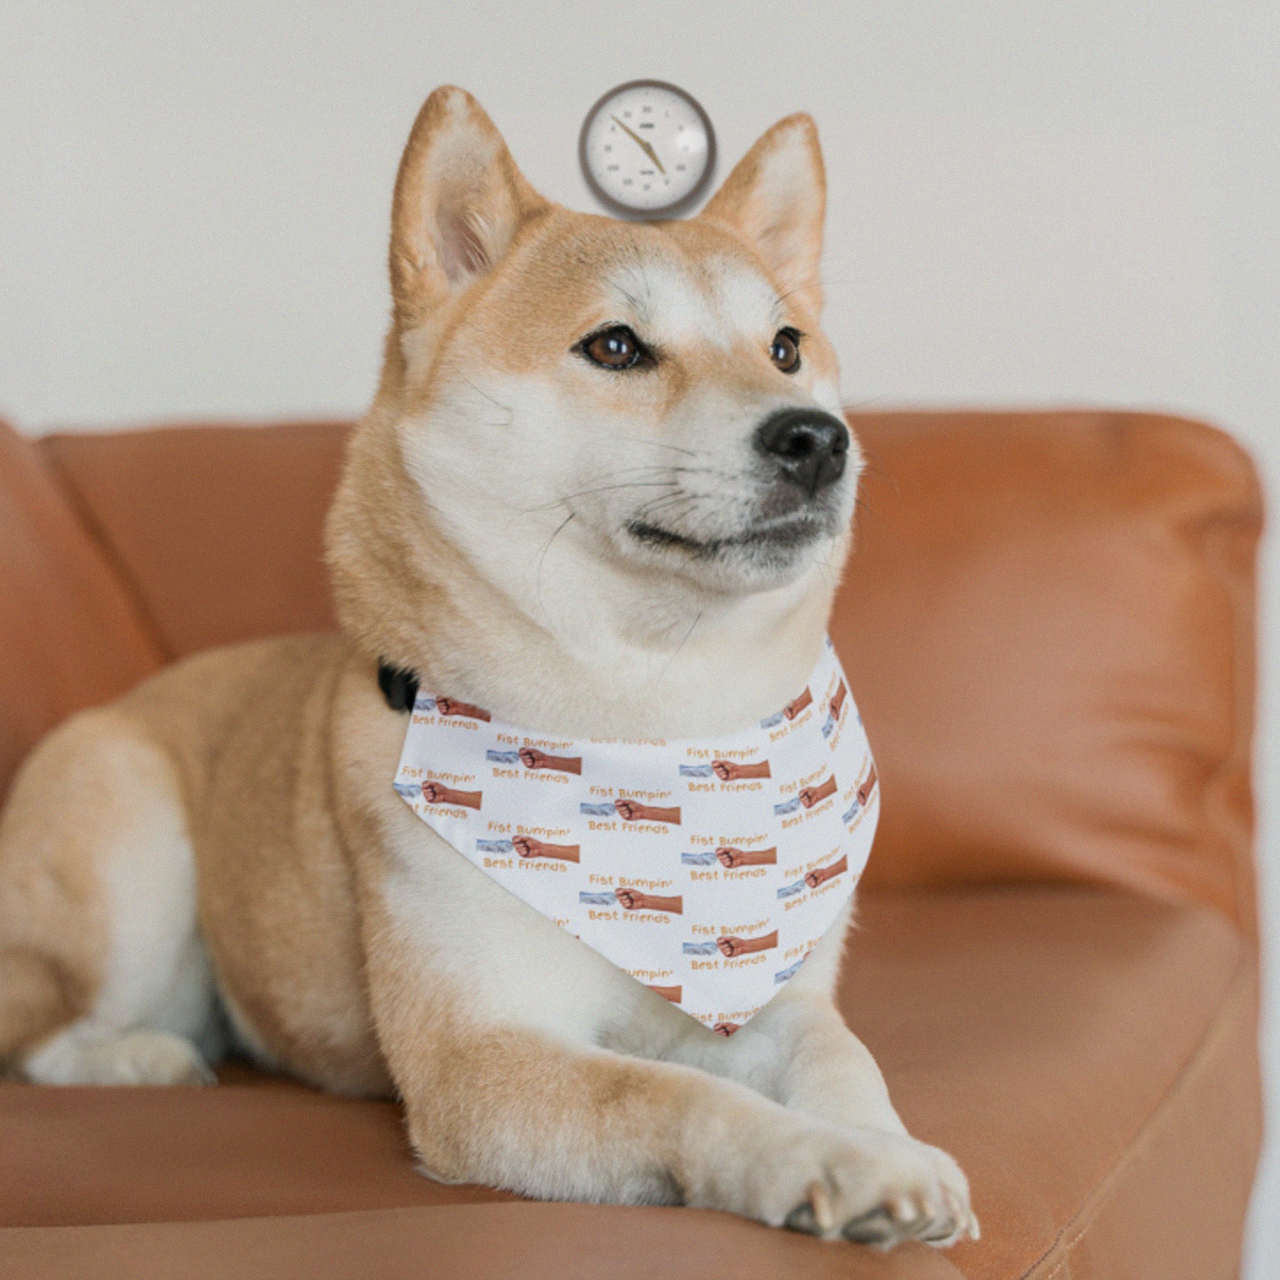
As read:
4:52
